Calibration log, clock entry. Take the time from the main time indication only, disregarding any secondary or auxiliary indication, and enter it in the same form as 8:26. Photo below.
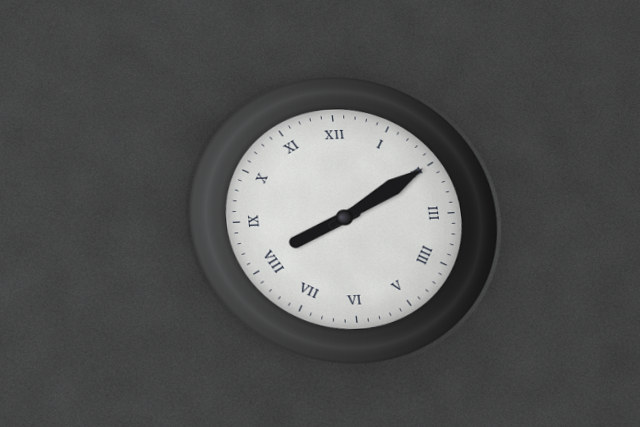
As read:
8:10
